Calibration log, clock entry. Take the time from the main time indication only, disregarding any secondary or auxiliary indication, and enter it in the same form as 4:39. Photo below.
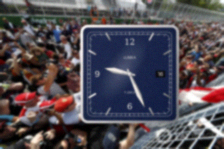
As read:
9:26
